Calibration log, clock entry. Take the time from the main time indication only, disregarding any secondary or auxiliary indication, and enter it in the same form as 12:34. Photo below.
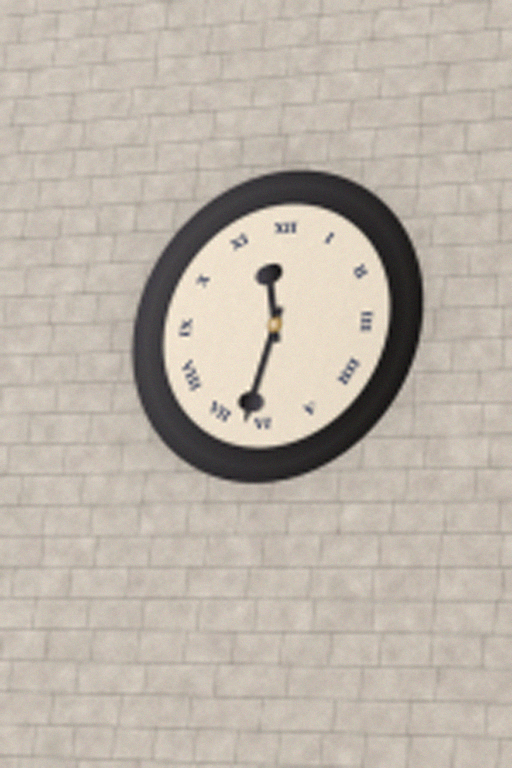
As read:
11:32
